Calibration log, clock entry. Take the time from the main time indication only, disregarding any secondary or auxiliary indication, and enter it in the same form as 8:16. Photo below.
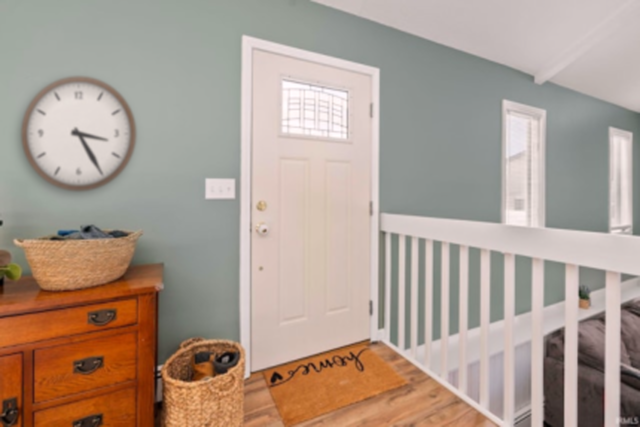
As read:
3:25
